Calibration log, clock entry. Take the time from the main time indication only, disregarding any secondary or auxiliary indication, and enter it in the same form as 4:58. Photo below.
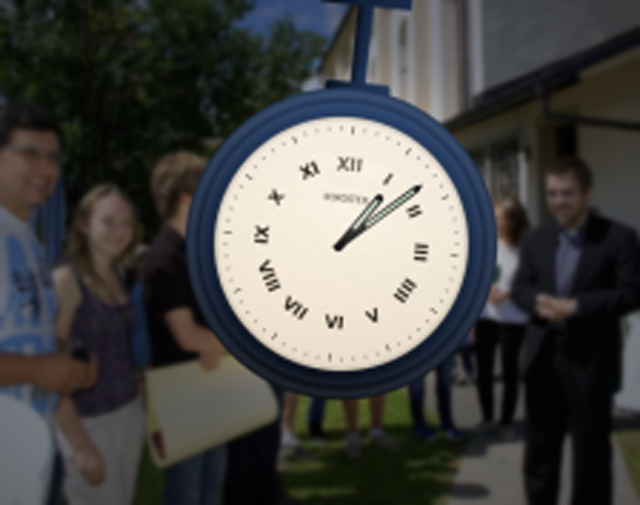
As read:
1:08
